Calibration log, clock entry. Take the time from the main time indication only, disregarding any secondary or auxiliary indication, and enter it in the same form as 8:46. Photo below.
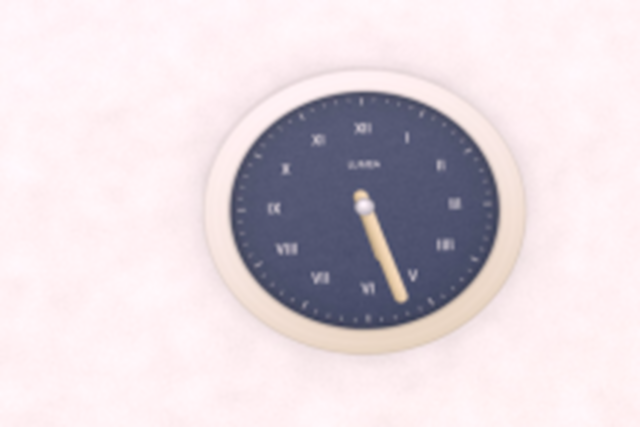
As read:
5:27
